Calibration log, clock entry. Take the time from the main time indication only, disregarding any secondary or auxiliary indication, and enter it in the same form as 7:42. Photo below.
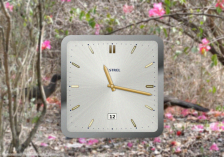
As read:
11:17
